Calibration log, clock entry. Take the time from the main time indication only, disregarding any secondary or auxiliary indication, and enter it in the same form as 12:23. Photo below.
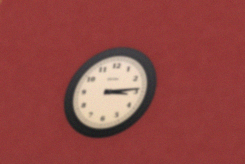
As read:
3:14
